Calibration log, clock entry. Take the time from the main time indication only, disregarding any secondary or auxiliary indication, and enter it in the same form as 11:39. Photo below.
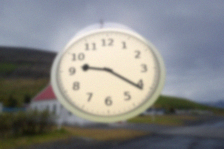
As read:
9:21
